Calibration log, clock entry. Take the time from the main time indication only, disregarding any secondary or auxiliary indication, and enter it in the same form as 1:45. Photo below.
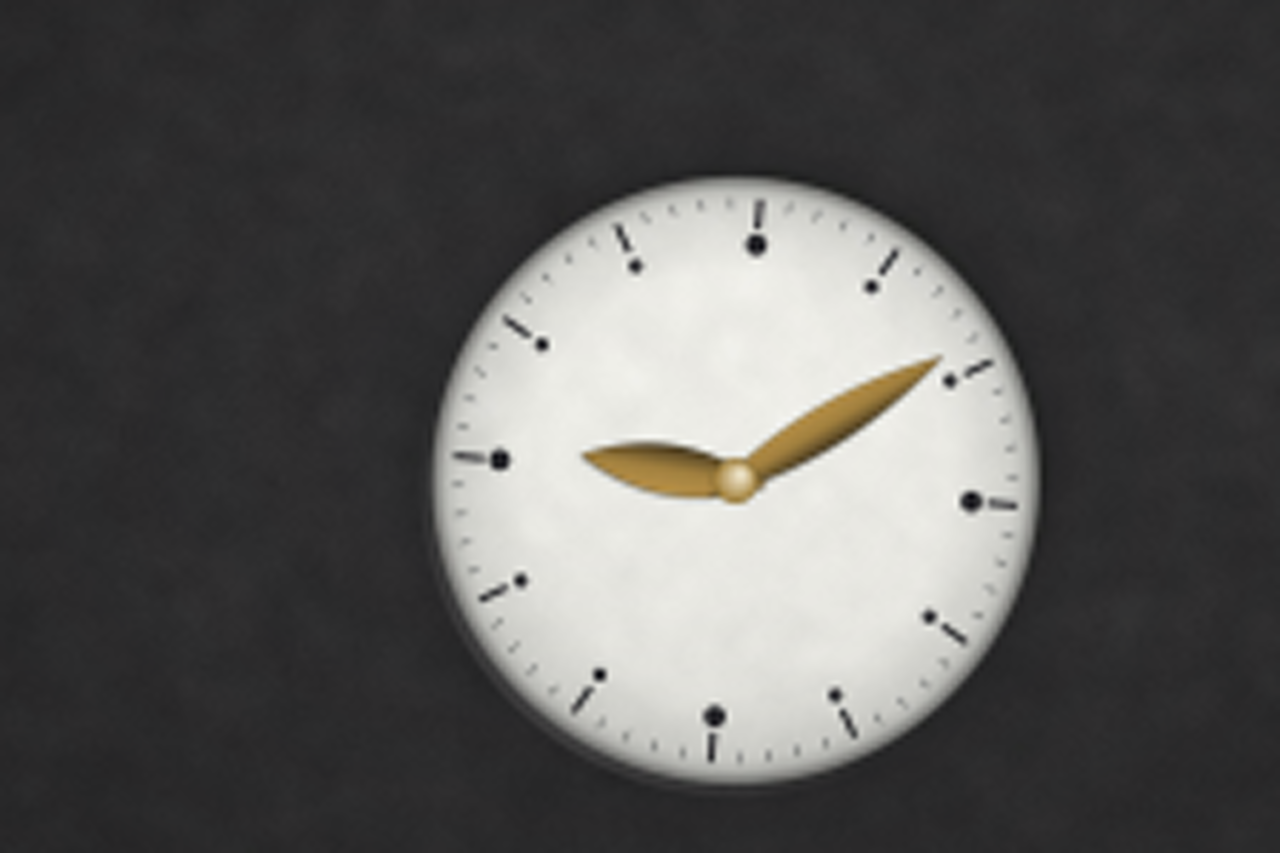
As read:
9:09
